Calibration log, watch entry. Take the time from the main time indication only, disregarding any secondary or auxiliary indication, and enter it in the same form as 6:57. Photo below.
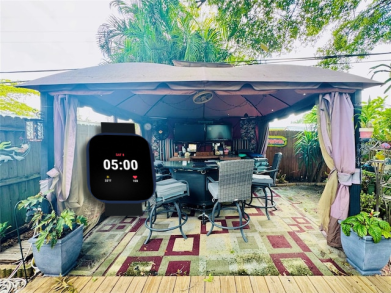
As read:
5:00
